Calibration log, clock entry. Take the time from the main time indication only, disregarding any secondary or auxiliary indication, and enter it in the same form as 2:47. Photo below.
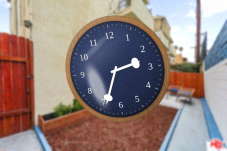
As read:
2:34
